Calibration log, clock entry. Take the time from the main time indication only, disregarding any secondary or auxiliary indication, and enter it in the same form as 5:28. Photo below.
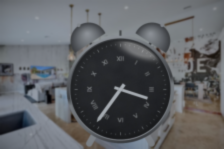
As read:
3:36
